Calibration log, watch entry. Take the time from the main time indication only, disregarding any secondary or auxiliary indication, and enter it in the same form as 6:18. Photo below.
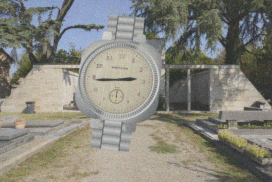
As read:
2:44
